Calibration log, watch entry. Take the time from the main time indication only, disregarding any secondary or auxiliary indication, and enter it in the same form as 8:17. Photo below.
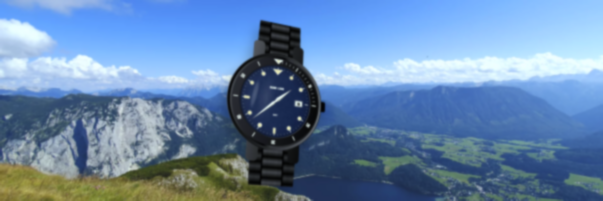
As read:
1:38
